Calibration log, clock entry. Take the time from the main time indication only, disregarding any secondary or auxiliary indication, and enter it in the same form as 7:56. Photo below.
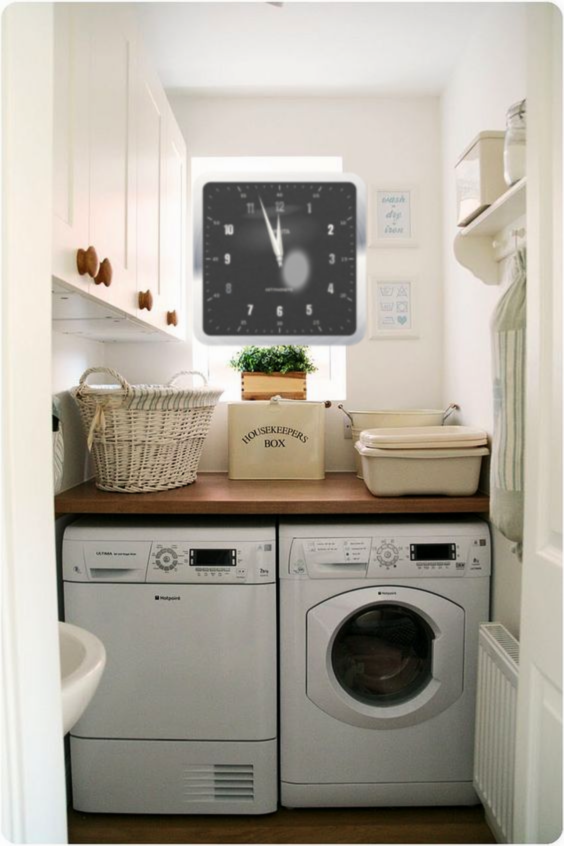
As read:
11:57
